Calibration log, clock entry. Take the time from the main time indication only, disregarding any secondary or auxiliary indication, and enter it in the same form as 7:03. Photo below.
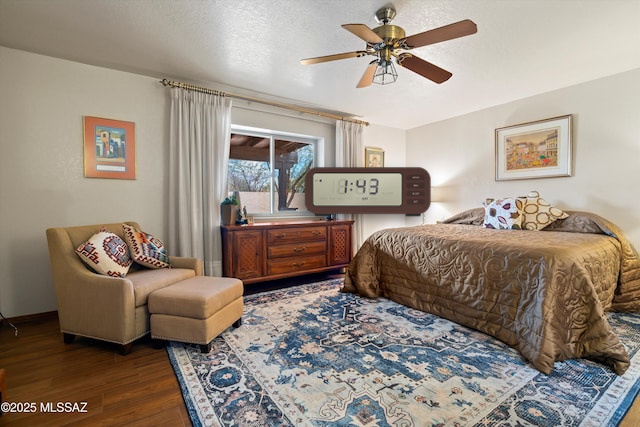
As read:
1:43
